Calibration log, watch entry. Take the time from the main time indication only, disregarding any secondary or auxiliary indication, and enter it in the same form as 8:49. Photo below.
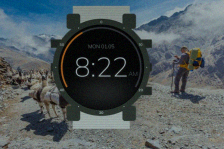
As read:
8:22
